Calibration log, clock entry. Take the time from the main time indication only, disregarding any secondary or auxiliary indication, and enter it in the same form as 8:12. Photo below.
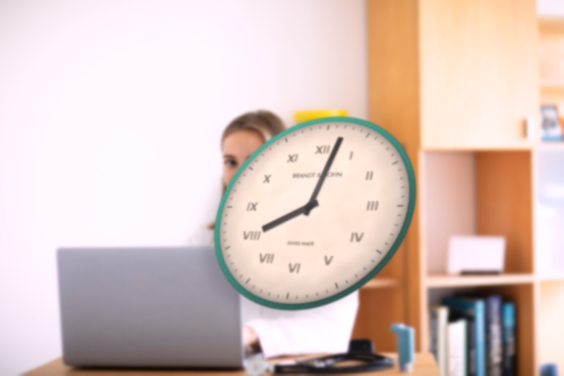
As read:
8:02
